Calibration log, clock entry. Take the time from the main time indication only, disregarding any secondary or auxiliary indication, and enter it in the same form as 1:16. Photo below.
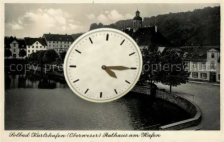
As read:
4:15
